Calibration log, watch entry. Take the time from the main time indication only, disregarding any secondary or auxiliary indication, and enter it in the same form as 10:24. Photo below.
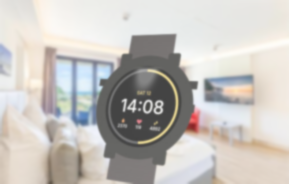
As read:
14:08
